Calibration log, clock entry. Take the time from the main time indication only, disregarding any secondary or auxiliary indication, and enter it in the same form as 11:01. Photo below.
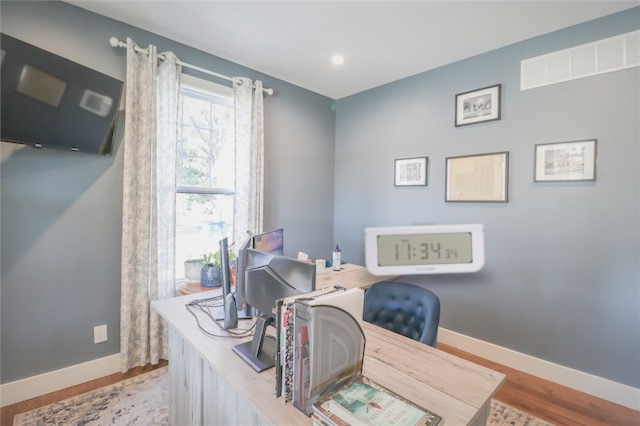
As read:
11:34
